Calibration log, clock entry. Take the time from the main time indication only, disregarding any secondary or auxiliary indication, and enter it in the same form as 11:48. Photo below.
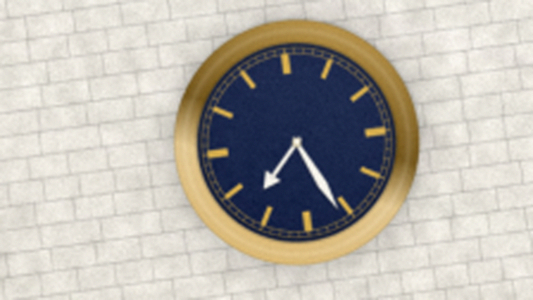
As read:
7:26
